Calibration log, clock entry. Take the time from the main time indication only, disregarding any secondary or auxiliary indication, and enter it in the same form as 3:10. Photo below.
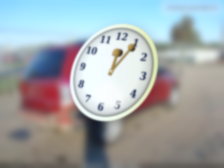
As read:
12:05
